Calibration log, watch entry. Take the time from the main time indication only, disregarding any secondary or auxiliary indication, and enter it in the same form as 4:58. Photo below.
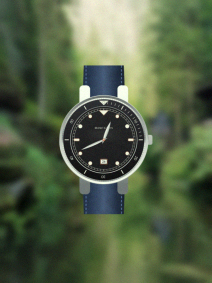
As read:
12:41
